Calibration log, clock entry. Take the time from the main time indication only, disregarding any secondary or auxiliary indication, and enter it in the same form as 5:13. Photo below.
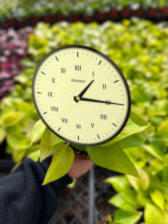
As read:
1:15
